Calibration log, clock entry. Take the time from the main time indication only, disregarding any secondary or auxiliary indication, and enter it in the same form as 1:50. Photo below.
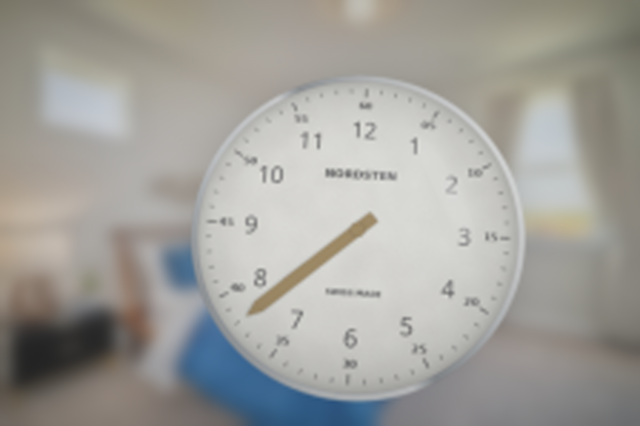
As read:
7:38
